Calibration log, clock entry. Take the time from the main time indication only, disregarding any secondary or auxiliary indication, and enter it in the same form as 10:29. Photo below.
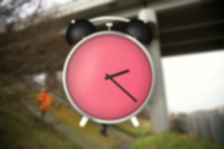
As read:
2:22
